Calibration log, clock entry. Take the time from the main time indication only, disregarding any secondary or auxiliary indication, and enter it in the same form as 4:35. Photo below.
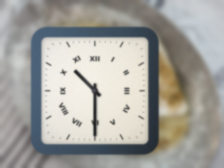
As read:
10:30
